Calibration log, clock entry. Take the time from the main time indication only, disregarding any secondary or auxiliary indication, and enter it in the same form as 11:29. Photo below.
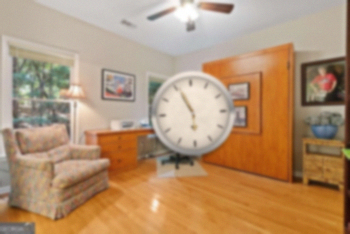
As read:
5:56
